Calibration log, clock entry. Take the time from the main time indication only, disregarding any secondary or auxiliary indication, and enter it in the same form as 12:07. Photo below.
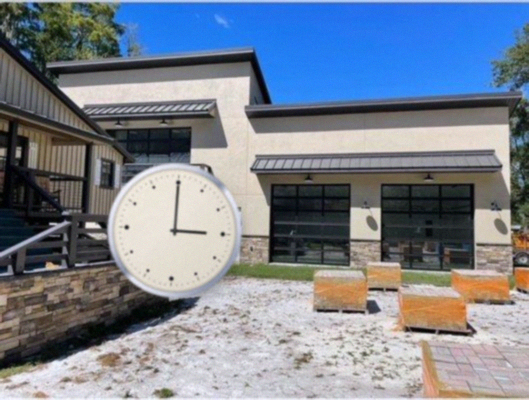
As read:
3:00
